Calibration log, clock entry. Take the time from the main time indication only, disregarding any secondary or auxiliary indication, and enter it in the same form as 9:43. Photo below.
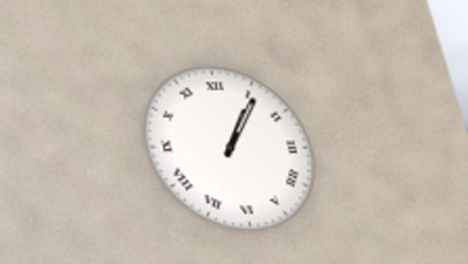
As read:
1:06
